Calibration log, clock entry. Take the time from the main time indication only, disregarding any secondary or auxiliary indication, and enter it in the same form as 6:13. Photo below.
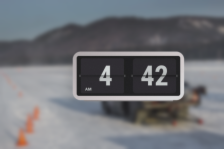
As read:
4:42
